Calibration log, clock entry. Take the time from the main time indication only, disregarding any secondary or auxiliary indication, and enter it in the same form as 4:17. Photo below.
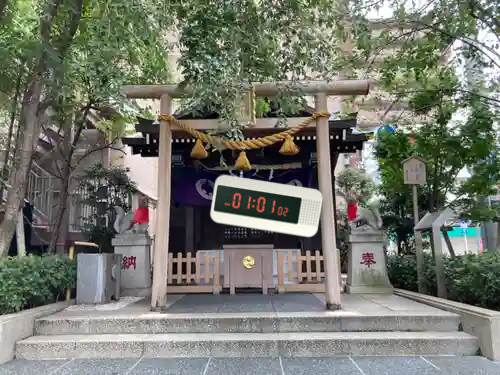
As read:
1:01
